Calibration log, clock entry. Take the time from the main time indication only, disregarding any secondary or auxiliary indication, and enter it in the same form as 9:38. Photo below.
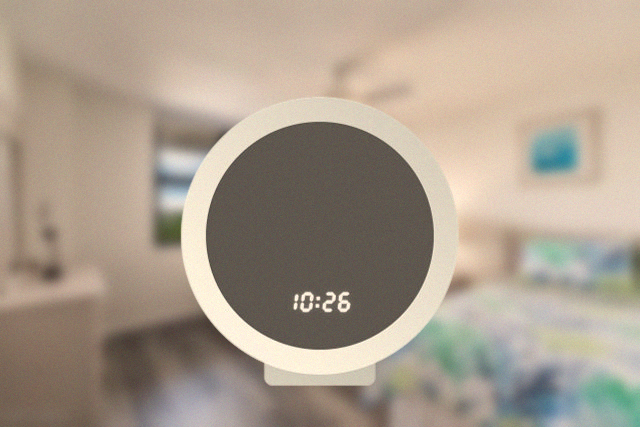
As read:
10:26
